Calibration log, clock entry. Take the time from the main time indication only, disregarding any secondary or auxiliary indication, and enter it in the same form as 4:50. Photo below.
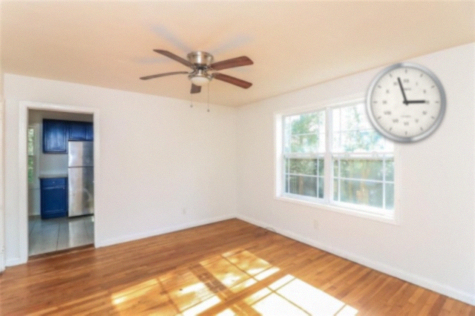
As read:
2:57
